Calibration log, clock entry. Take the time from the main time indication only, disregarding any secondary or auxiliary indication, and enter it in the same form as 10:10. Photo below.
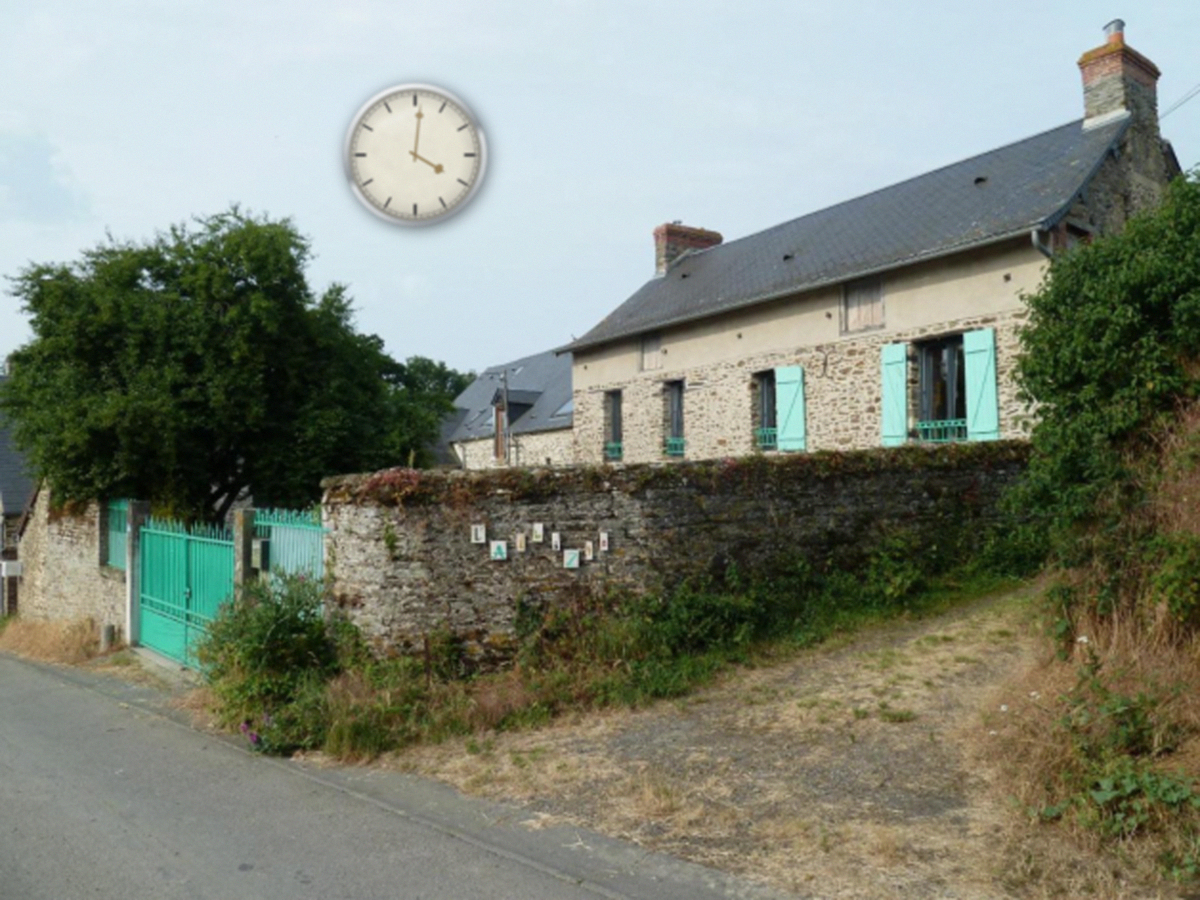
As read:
4:01
